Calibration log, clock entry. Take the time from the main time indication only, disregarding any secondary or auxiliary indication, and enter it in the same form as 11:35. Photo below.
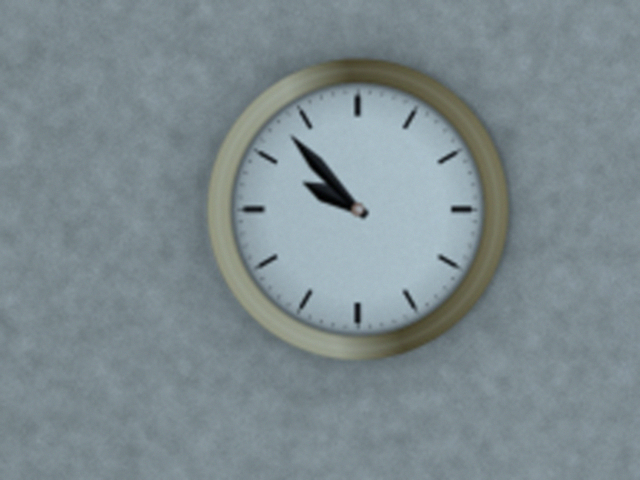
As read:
9:53
